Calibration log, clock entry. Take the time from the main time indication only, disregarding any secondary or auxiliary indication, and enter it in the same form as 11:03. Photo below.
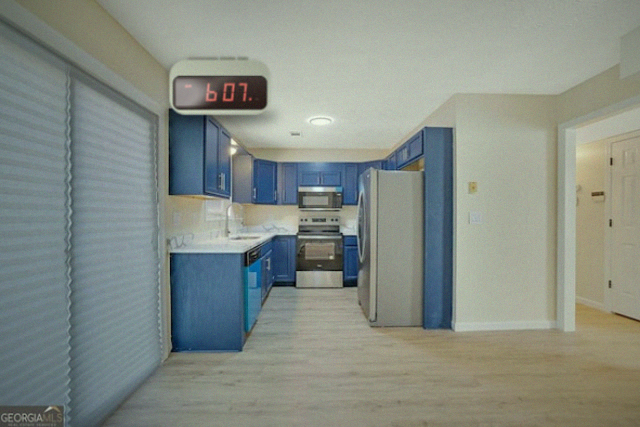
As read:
6:07
